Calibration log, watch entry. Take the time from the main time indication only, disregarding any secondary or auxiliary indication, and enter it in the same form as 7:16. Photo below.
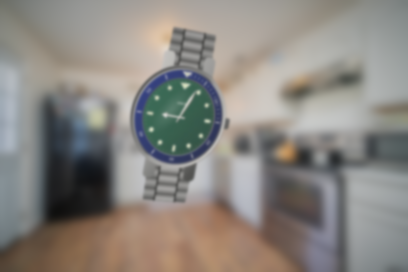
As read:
9:04
